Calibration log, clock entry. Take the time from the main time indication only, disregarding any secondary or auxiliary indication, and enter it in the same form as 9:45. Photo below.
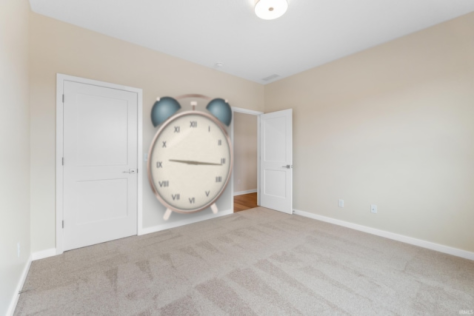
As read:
9:16
